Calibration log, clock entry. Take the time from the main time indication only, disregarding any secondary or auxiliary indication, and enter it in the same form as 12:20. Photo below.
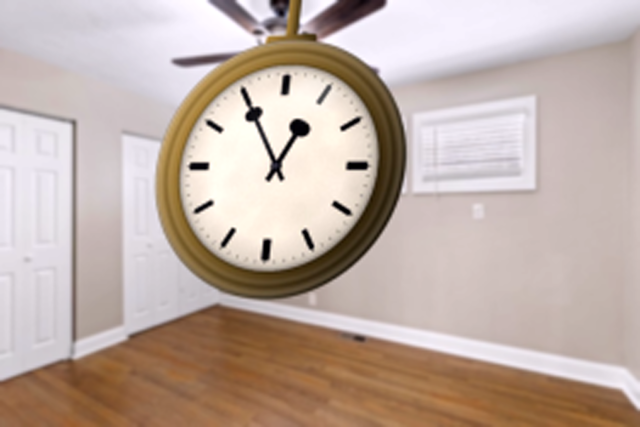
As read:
12:55
